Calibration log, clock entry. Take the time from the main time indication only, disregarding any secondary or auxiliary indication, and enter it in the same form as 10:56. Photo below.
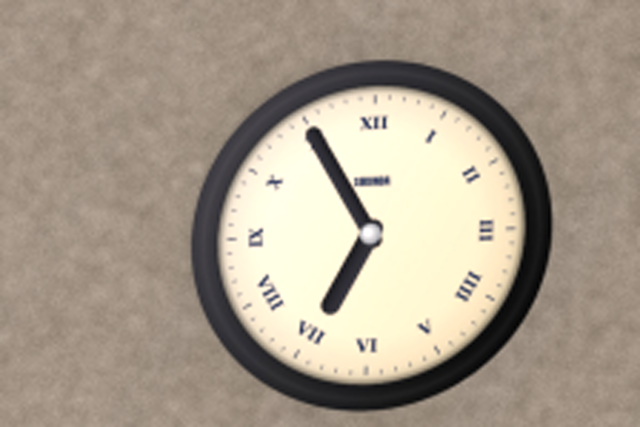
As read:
6:55
